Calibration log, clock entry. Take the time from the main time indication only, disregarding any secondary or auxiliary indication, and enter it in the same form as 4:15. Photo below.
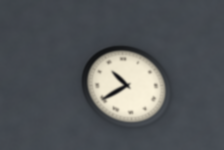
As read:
10:40
